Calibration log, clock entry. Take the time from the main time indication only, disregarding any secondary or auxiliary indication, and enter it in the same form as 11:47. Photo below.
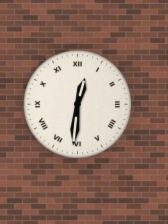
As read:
12:31
